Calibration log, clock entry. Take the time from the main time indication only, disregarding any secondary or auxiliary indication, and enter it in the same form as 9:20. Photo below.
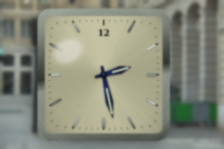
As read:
2:28
